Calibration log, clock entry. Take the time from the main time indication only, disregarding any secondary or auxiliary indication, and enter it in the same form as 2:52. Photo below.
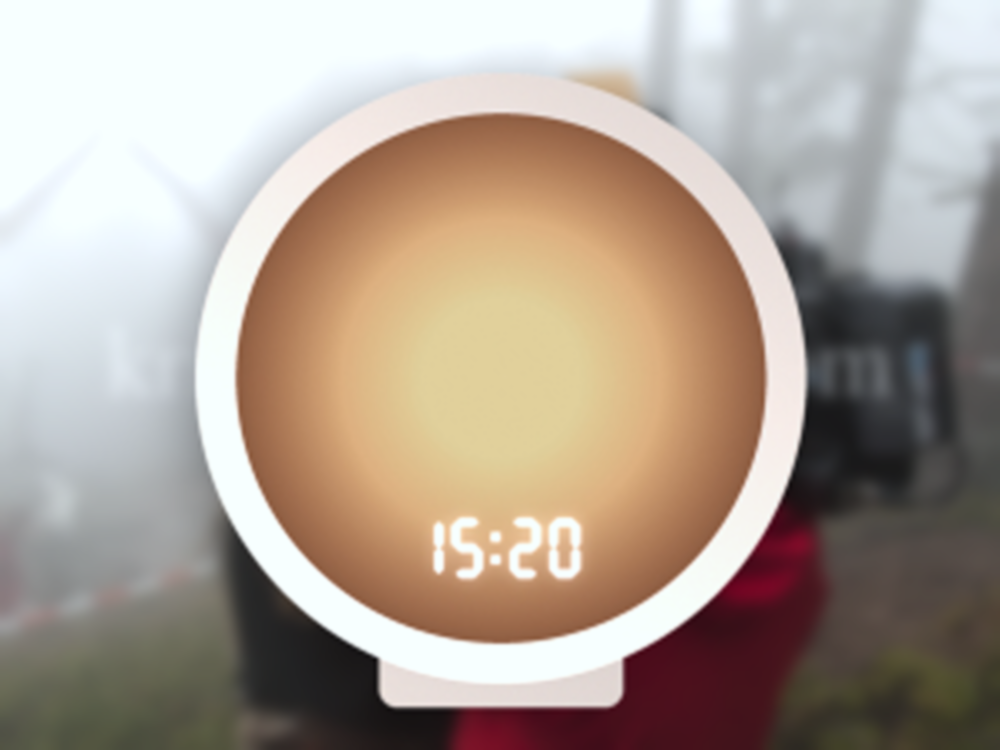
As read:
15:20
